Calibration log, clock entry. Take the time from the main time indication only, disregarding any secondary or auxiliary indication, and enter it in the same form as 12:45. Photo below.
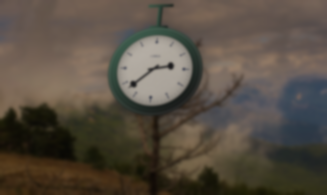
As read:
2:38
